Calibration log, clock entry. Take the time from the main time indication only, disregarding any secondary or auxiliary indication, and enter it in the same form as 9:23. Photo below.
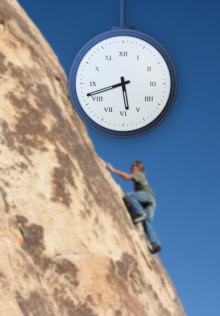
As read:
5:42
